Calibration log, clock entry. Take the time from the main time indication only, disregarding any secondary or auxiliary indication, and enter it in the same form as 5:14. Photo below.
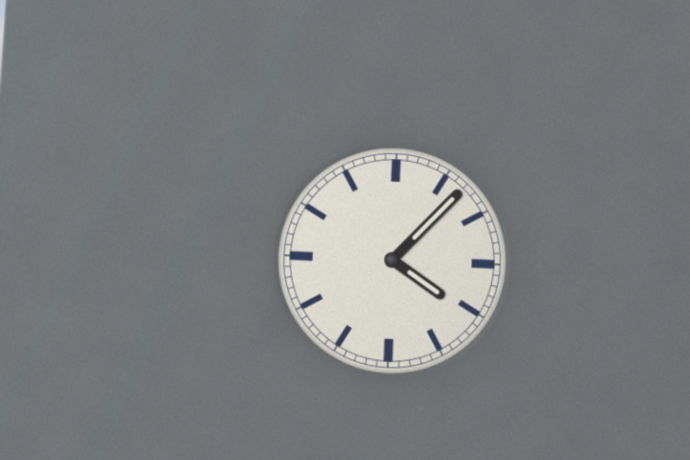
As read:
4:07
